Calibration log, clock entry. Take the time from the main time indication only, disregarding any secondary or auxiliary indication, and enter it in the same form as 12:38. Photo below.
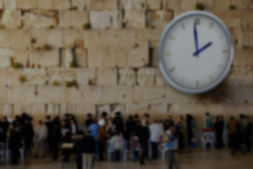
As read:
1:59
